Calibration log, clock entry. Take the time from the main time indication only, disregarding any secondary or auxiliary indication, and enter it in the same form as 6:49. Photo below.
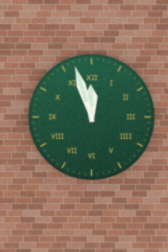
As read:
11:57
